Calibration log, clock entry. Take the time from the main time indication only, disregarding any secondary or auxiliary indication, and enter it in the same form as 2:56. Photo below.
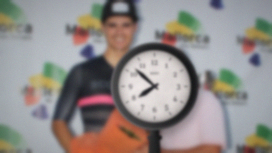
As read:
7:52
